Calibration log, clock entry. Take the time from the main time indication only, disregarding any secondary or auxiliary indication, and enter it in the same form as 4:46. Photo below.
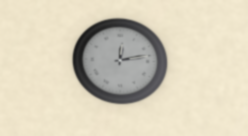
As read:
12:13
